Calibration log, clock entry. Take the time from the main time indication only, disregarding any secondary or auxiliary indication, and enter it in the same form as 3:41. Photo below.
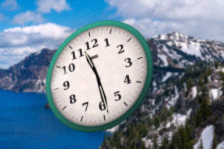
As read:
11:29
